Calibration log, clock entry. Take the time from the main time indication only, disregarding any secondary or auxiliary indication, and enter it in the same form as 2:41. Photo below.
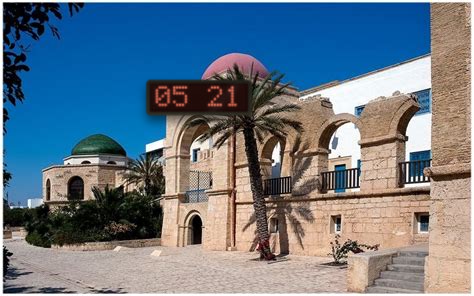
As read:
5:21
